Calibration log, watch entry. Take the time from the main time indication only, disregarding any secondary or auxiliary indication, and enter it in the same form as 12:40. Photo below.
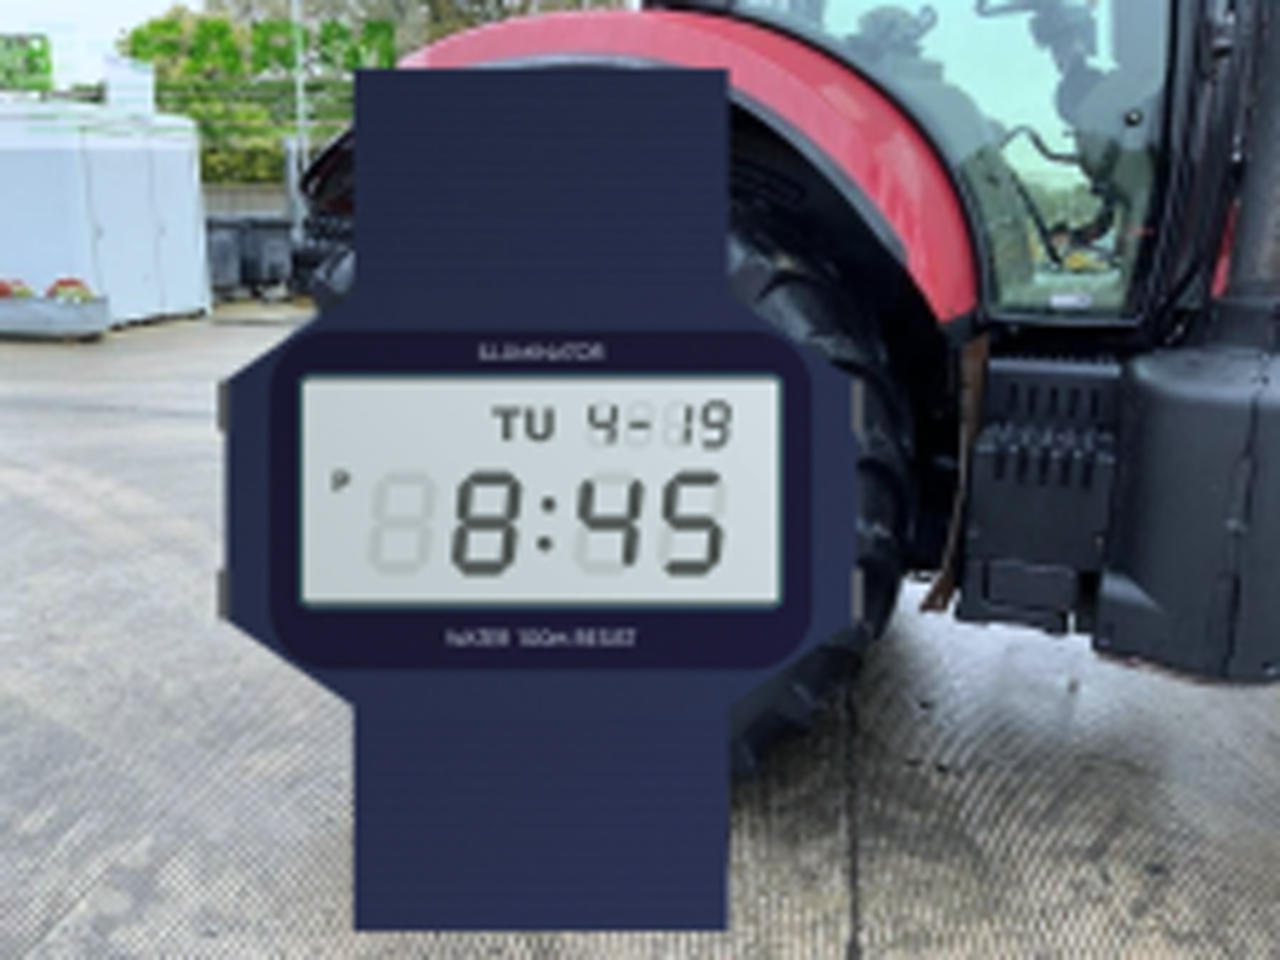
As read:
8:45
